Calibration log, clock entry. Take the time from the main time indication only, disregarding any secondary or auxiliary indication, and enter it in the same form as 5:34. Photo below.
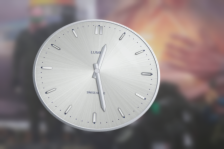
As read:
12:28
